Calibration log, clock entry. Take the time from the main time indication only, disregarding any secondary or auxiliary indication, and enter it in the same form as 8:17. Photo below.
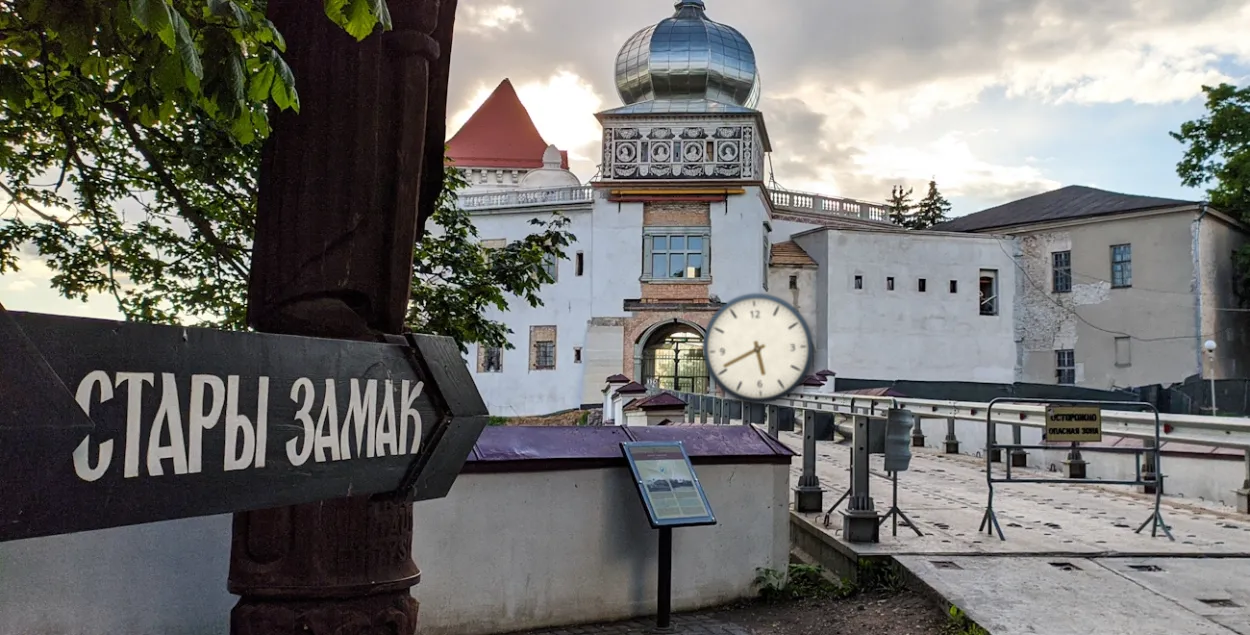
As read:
5:41
